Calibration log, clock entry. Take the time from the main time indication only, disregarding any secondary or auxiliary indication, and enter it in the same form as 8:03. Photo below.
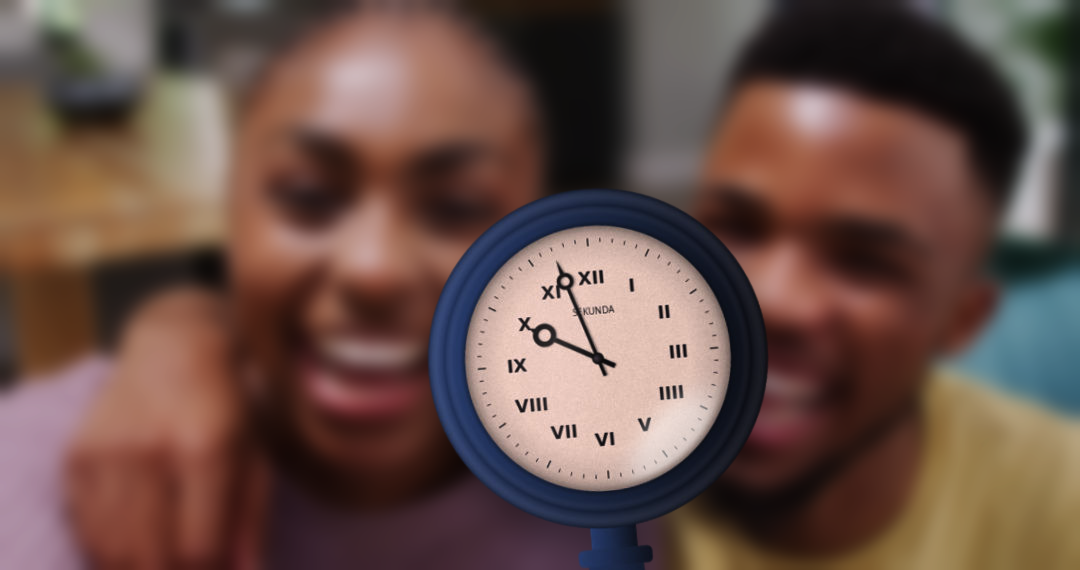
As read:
9:57
